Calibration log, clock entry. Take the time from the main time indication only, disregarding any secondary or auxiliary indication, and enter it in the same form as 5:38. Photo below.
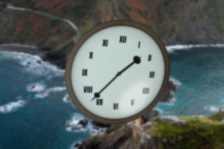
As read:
1:37
